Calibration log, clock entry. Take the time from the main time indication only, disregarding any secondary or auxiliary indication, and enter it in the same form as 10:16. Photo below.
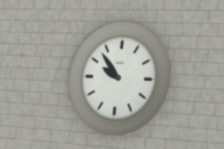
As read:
9:53
